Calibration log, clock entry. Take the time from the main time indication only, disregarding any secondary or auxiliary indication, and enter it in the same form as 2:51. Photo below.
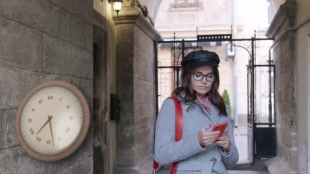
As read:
7:28
